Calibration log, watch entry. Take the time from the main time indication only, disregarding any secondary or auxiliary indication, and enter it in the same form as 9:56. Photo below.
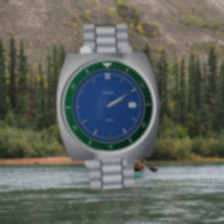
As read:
2:10
